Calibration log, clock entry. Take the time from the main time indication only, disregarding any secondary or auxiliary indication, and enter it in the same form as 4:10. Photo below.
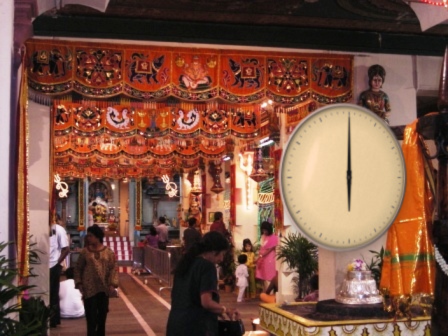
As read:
6:00
